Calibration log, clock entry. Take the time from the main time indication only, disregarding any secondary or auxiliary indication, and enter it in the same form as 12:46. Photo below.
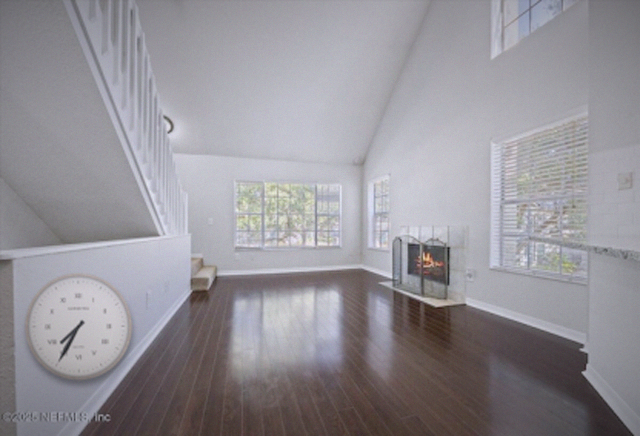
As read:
7:35
